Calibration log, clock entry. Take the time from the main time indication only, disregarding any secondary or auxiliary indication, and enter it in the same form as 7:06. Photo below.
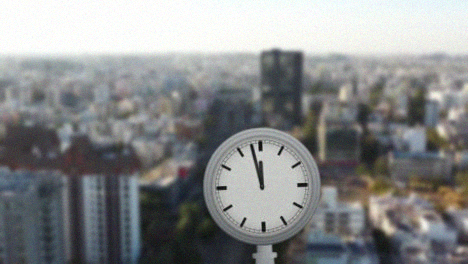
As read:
11:58
